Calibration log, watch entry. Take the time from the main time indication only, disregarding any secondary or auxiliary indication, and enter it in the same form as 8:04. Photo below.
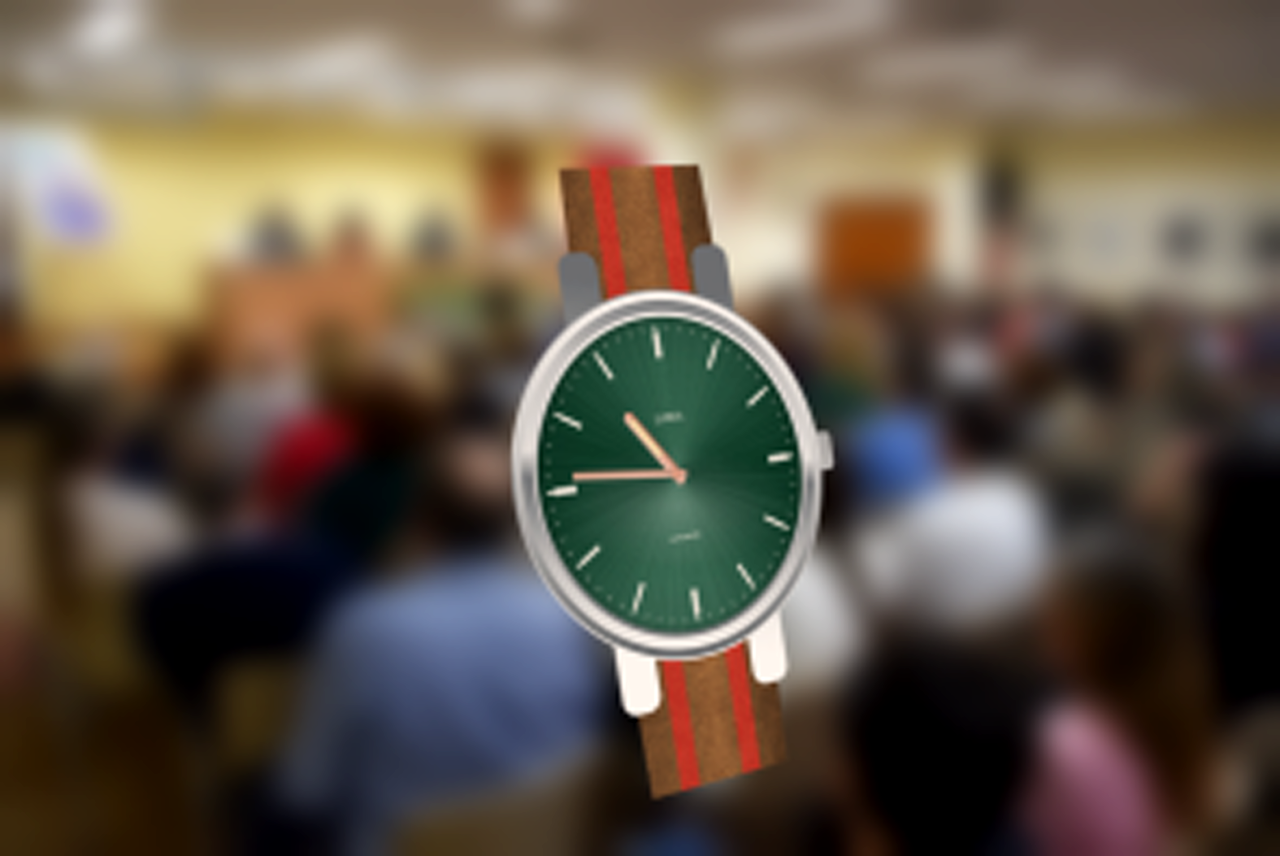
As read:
10:46
